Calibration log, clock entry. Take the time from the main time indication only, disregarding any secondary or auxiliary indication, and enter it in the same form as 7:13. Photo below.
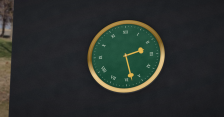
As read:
2:28
